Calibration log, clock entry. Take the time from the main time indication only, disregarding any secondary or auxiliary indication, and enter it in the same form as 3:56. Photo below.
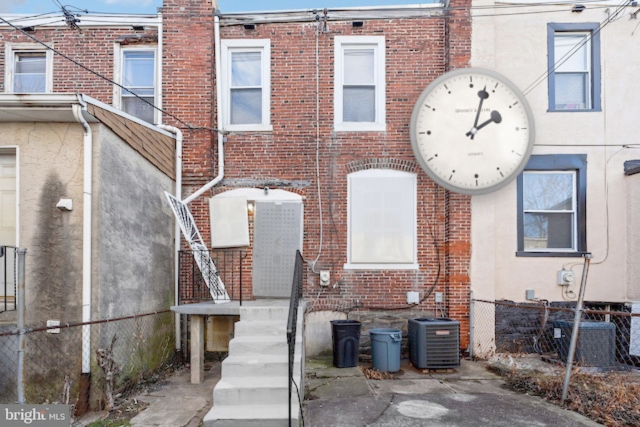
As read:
2:03
